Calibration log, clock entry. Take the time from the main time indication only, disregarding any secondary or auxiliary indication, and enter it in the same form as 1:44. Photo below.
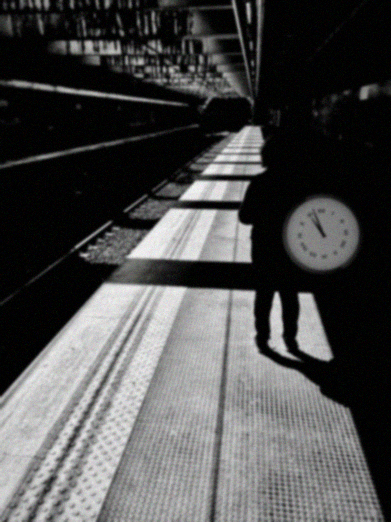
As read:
10:57
